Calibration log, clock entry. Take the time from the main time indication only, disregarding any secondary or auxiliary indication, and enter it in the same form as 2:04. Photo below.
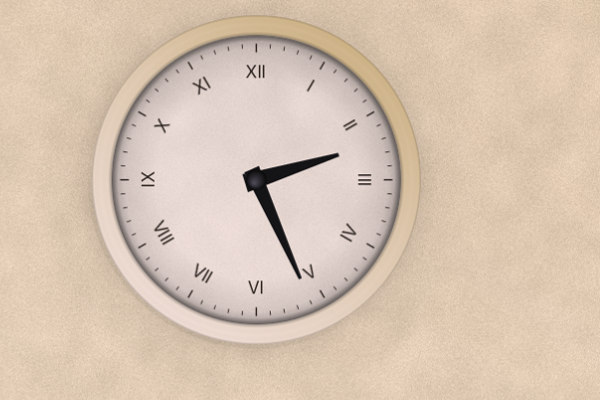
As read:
2:26
